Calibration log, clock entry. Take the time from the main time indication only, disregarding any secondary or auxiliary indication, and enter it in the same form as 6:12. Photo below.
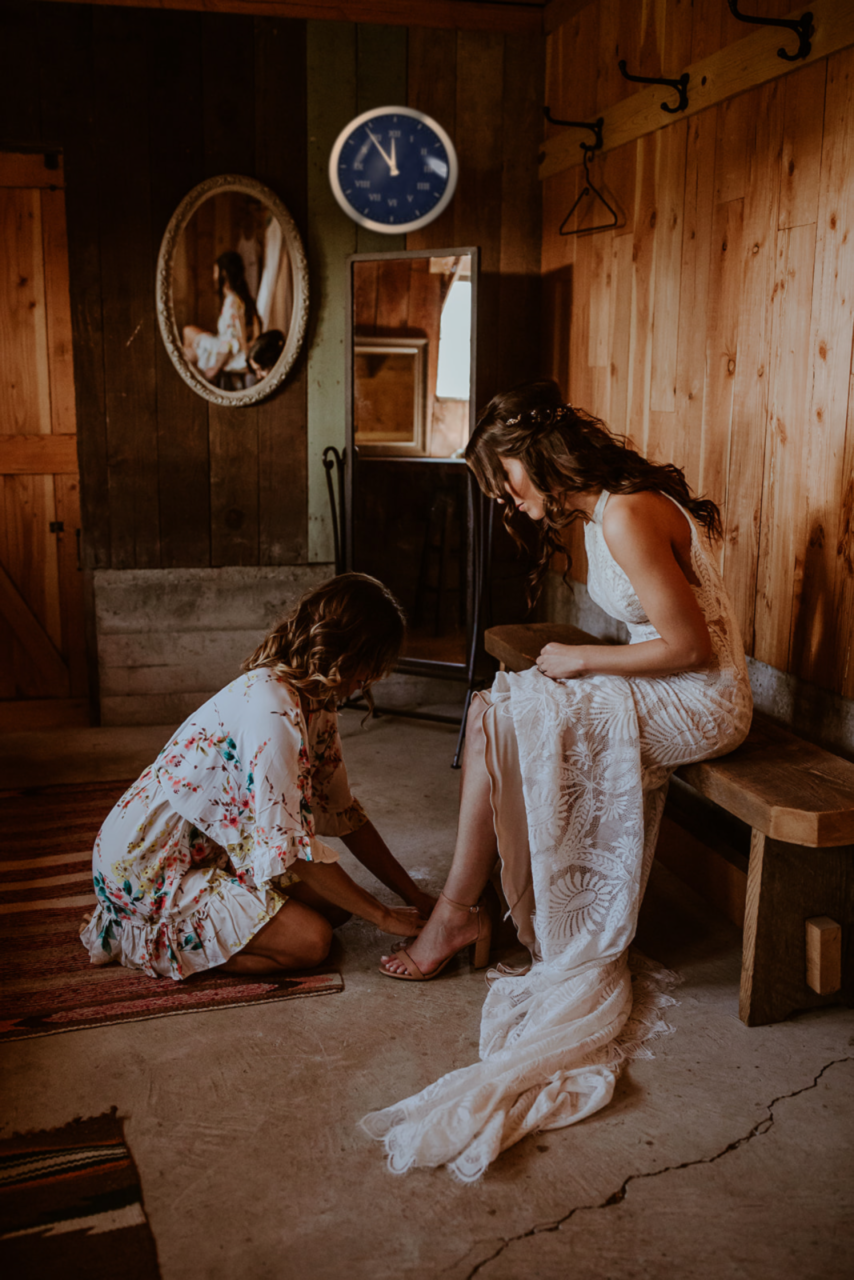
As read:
11:54
